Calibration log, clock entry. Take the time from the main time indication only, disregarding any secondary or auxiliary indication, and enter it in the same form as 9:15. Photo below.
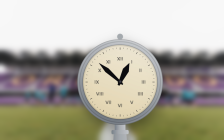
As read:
12:52
